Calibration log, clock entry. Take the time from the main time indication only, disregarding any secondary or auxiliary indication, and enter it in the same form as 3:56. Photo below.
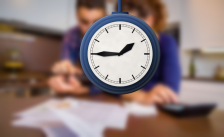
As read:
1:45
